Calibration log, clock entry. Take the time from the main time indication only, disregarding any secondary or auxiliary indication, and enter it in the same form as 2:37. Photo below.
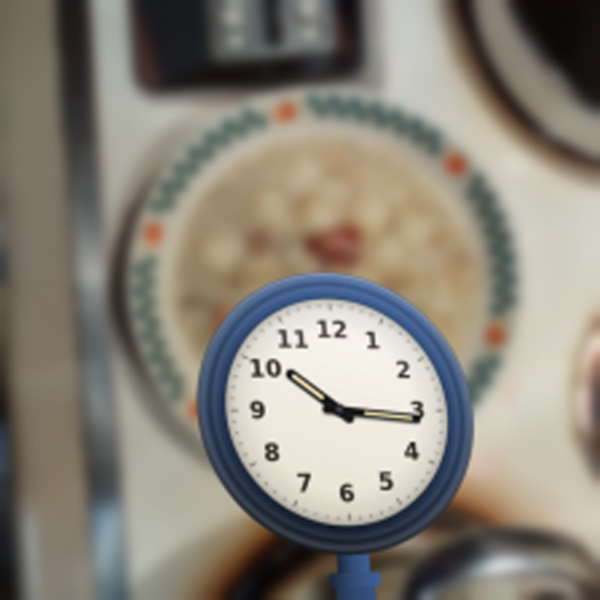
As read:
10:16
